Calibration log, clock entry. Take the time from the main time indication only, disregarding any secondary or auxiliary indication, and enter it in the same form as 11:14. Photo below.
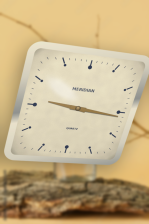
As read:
9:16
